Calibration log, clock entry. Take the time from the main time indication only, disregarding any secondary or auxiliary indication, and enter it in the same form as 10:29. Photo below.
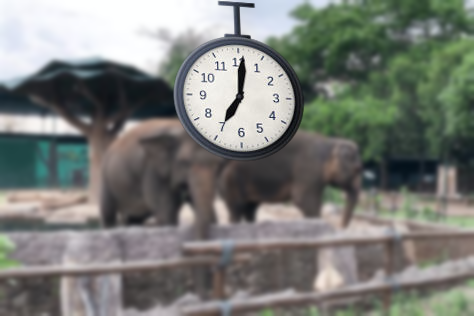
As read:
7:01
